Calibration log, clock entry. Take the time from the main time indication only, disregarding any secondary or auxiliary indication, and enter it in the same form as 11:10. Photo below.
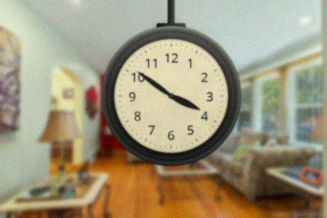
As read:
3:51
